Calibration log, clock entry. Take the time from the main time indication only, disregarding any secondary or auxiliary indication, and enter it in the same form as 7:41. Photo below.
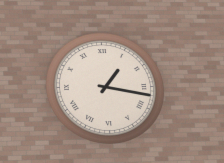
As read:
1:17
